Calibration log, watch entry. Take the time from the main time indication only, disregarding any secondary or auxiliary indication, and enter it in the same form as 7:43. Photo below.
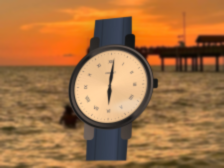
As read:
6:01
